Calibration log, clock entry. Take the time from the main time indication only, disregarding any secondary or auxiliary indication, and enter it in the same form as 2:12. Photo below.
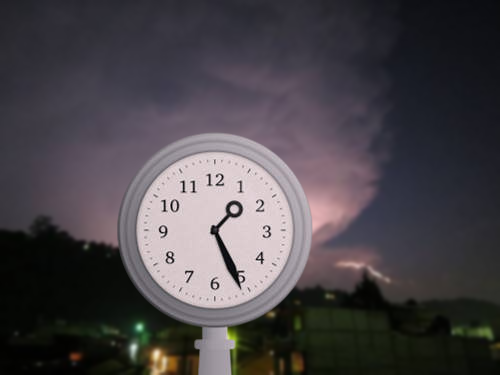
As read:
1:26
